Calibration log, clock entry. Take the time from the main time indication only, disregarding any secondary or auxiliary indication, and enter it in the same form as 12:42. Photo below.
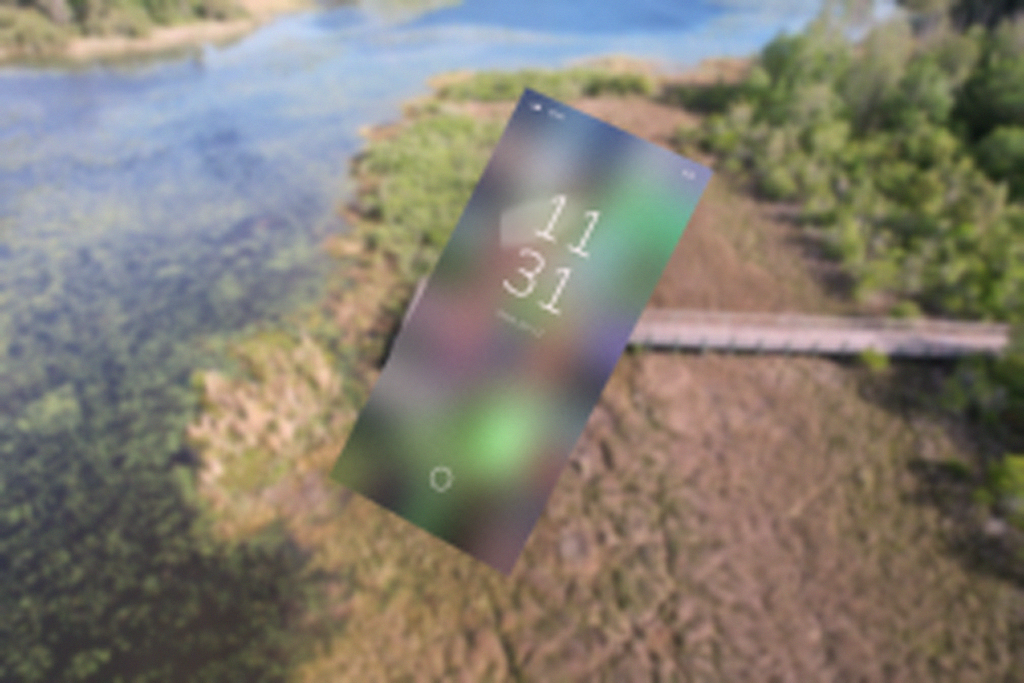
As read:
11:31
